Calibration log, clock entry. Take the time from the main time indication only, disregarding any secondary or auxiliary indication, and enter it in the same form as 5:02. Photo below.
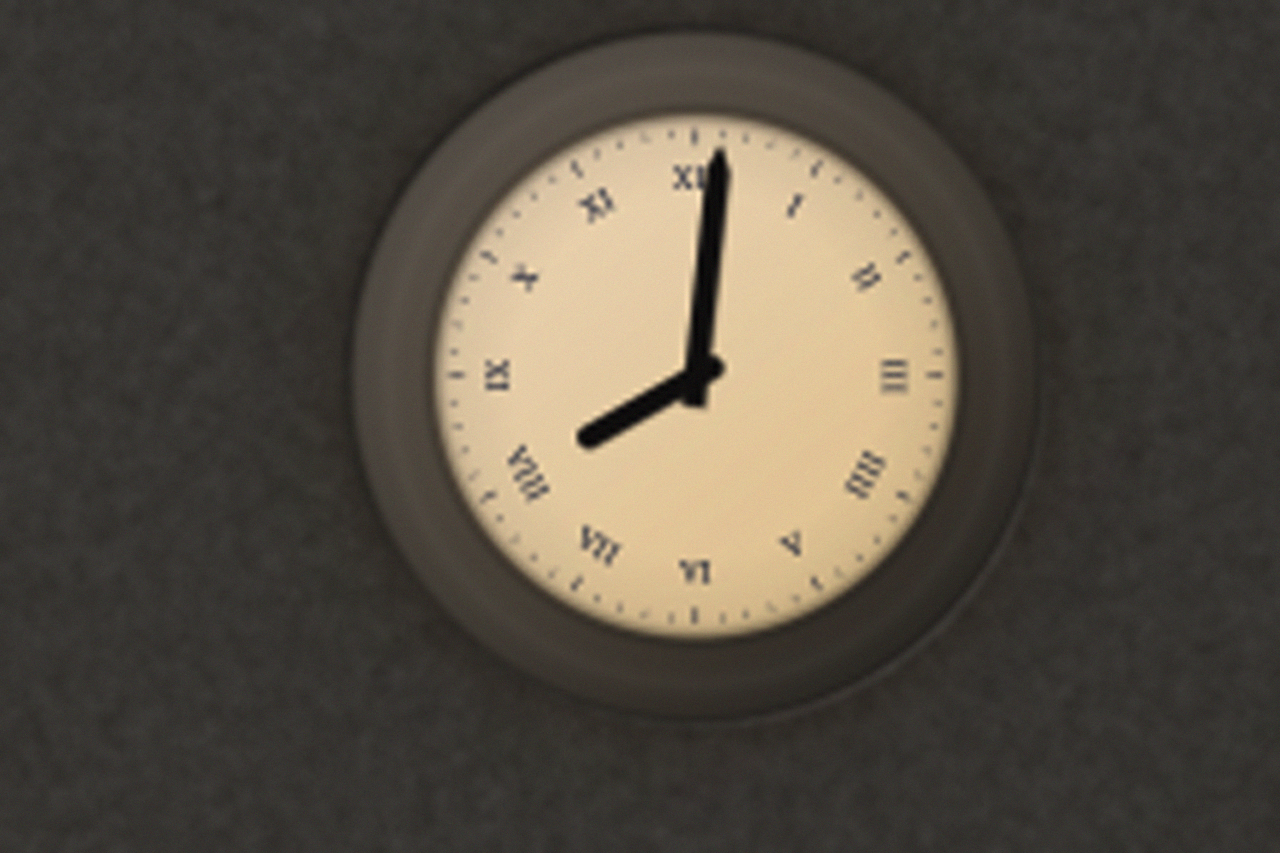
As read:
8:01
